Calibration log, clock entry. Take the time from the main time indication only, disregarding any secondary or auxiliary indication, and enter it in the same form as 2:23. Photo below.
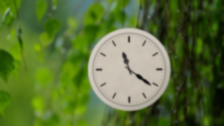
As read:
11:21
